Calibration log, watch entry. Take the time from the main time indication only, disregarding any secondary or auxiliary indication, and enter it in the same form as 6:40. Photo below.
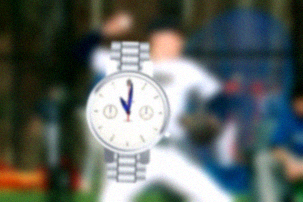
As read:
11:01
